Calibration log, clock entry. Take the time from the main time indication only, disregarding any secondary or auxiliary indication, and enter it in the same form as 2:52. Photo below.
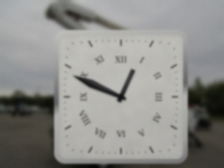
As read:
12:49
